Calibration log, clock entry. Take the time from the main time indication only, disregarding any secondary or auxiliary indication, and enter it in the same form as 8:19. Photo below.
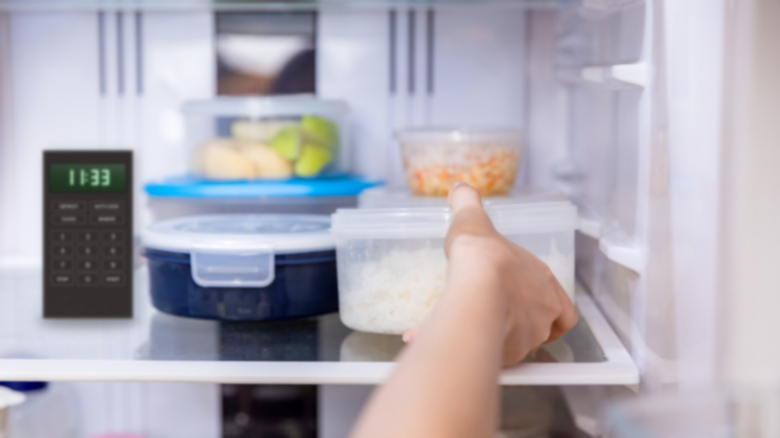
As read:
11:33
